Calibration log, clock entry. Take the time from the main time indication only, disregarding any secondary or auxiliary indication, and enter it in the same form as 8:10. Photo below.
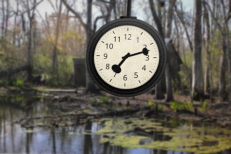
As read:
7:12
